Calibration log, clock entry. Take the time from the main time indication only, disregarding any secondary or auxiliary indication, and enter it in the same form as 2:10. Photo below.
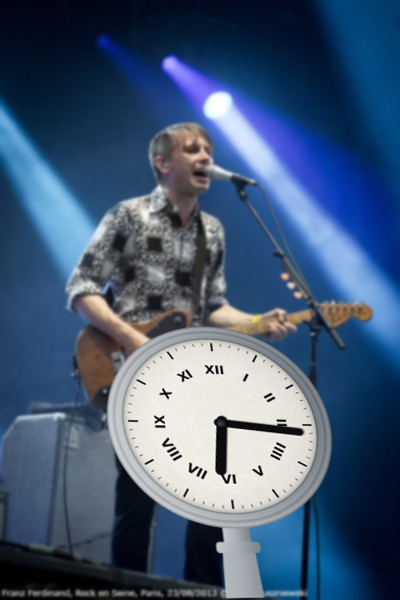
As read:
6:16
